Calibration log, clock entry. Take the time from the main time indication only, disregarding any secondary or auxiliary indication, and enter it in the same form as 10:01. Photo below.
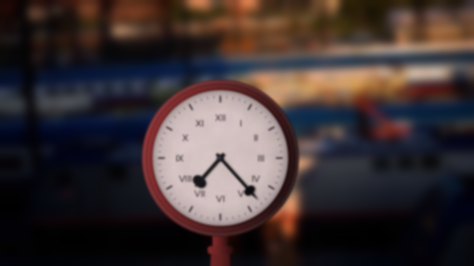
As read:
7:23
